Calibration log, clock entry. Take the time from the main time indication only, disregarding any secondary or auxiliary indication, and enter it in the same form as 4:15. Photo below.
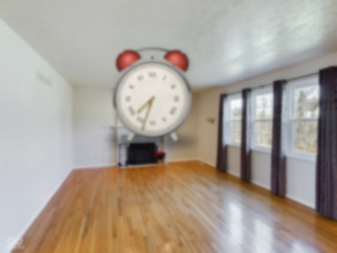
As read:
7:33
